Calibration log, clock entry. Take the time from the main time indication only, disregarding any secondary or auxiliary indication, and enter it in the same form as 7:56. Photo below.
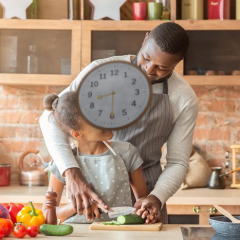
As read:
8:30
